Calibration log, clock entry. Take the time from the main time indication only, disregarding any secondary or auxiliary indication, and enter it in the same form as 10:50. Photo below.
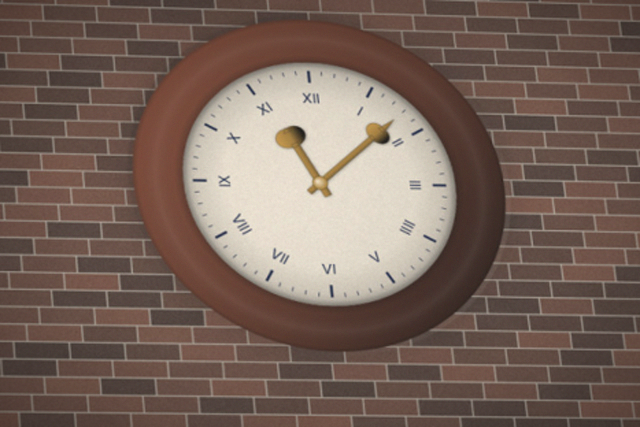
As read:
11:08
